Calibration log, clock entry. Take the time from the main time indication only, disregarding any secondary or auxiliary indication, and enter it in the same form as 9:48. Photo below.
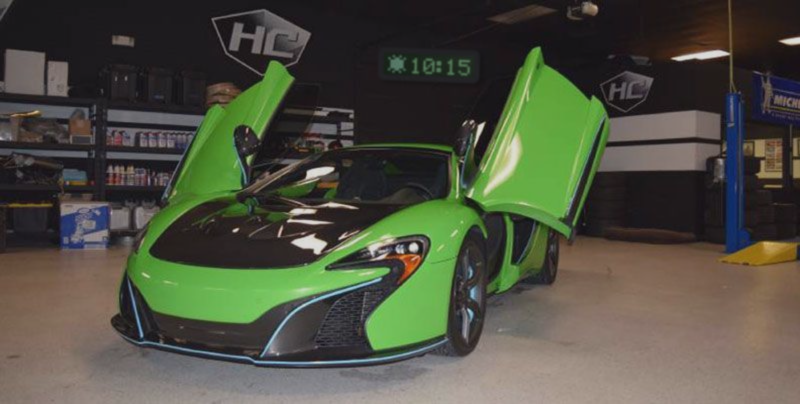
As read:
10:15
